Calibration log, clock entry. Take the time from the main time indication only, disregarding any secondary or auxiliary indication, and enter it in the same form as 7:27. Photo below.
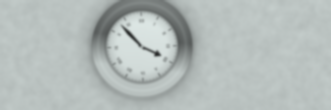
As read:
3:53
